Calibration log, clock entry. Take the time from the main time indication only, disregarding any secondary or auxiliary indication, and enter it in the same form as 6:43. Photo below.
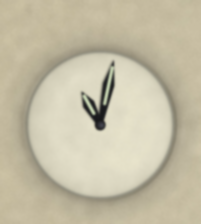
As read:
11:02
